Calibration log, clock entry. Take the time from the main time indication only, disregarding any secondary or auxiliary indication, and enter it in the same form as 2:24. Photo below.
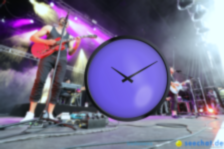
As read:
10:10
